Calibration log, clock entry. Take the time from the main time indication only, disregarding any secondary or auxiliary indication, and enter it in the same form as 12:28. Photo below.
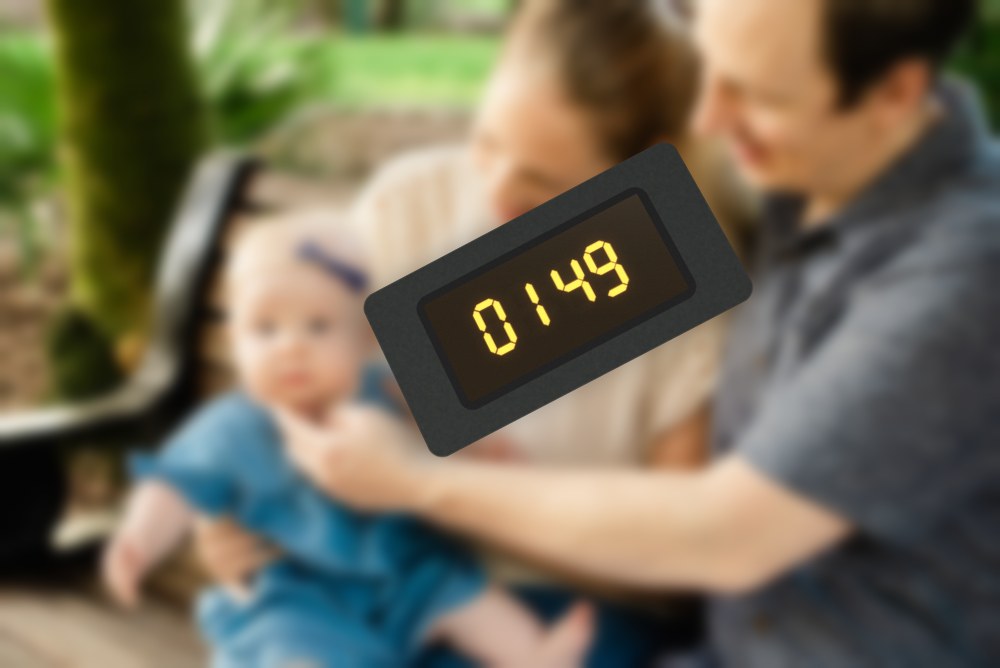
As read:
1:49
